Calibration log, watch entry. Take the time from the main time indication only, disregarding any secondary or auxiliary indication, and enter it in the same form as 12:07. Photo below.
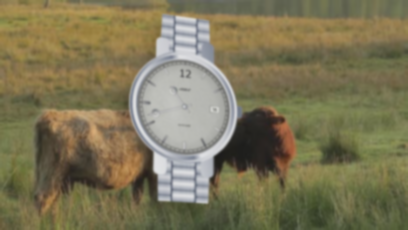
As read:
10:42
